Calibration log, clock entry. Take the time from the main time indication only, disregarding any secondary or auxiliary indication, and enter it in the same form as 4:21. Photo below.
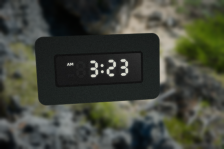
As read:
3:23
